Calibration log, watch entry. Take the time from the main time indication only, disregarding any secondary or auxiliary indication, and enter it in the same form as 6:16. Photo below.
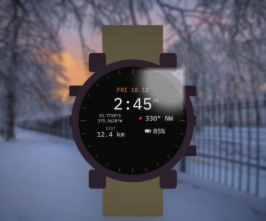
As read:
2:45
